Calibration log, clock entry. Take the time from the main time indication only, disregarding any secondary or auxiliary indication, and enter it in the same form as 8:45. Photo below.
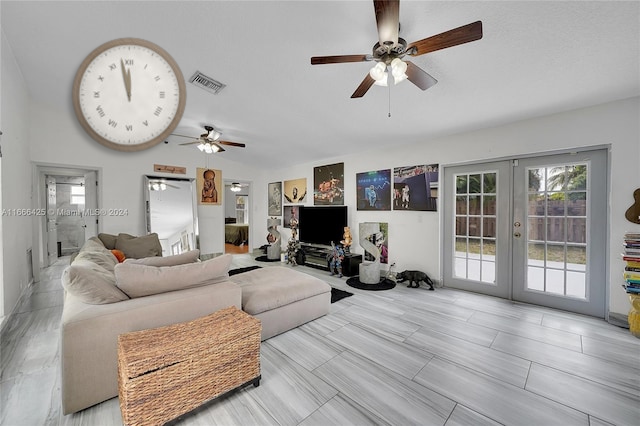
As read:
11:58
